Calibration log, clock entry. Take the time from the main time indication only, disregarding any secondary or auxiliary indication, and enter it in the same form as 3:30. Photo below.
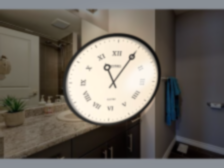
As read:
11:05
